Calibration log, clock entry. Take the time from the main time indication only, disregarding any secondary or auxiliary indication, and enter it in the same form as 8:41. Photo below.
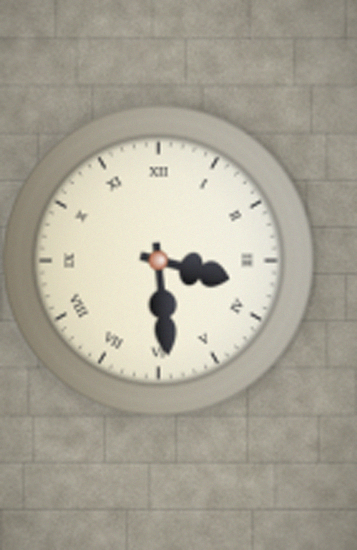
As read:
3:29
